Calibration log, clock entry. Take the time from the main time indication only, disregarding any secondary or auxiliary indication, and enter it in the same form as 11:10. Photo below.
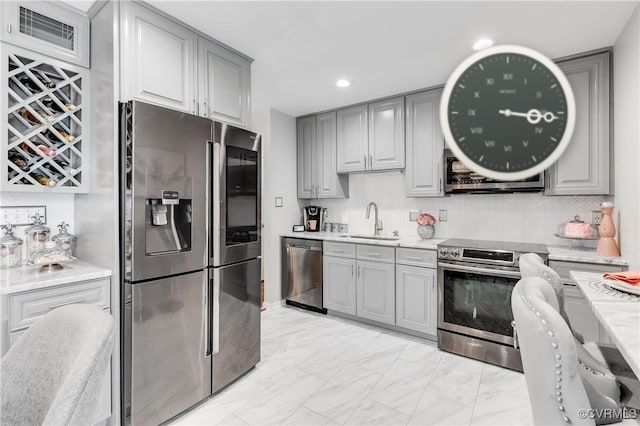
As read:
3:16
